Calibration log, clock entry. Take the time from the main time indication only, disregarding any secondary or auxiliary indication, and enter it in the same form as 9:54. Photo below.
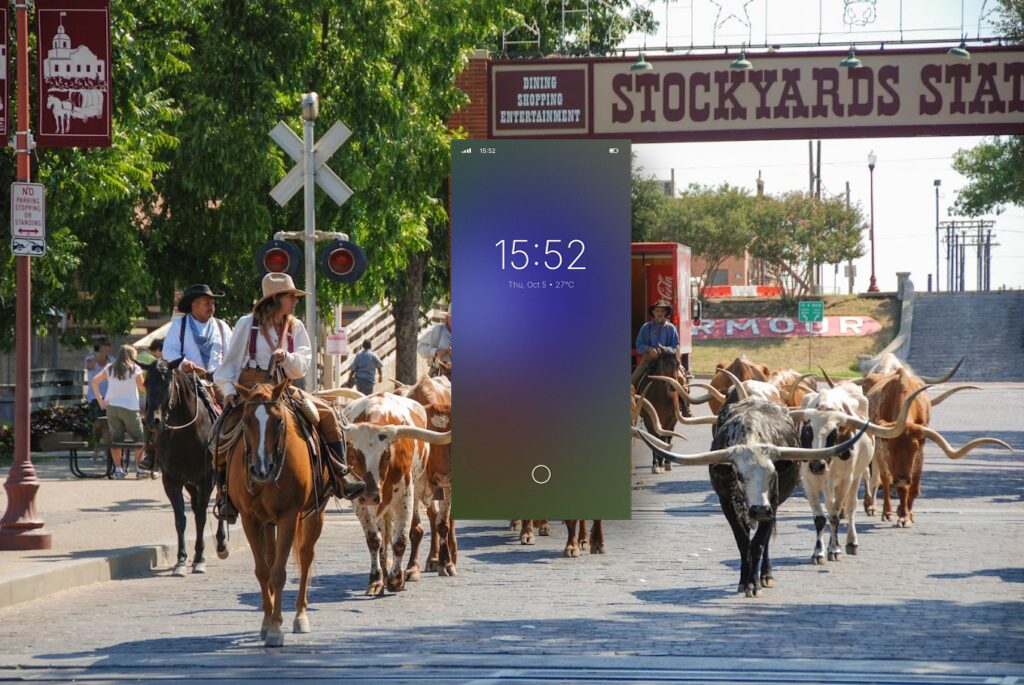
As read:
15:52
